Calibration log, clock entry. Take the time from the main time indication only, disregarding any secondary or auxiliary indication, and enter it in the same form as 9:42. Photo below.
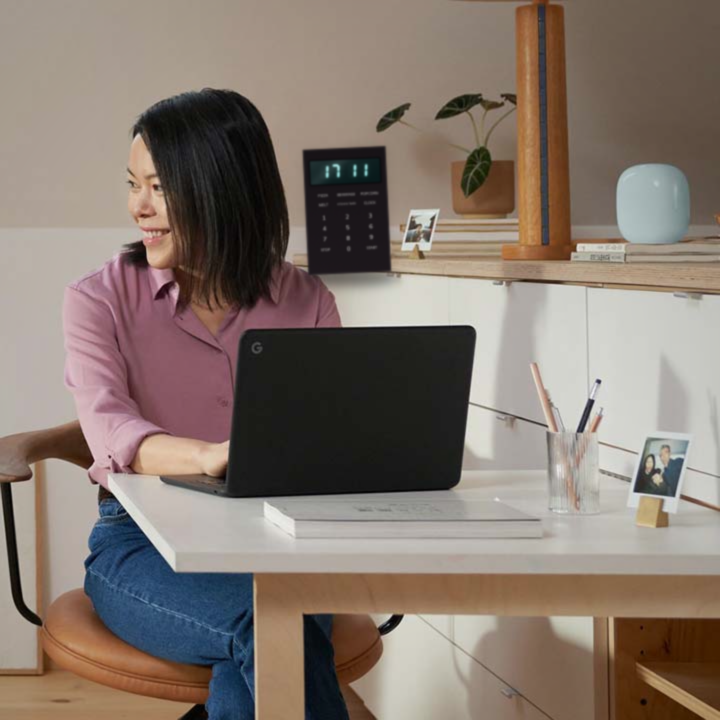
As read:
17:11
